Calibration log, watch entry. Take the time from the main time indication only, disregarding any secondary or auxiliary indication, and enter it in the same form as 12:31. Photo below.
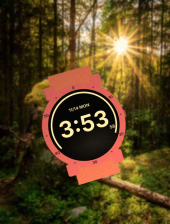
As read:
3:53
